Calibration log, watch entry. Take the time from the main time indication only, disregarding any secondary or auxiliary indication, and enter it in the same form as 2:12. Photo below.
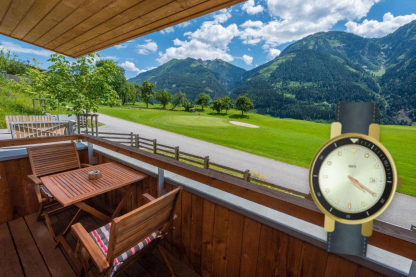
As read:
4:20
